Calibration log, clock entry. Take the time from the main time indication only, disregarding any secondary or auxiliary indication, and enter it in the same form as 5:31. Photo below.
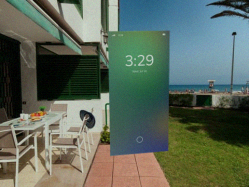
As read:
3:29
